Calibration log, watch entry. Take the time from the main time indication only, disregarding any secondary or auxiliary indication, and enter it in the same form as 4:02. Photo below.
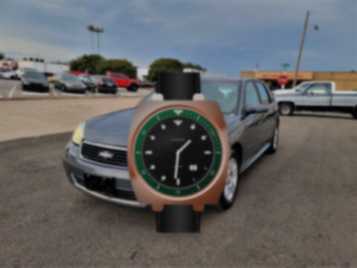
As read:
1:31
